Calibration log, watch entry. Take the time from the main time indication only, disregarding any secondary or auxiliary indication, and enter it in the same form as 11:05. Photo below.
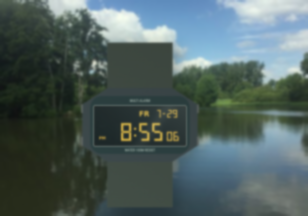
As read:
8:55
